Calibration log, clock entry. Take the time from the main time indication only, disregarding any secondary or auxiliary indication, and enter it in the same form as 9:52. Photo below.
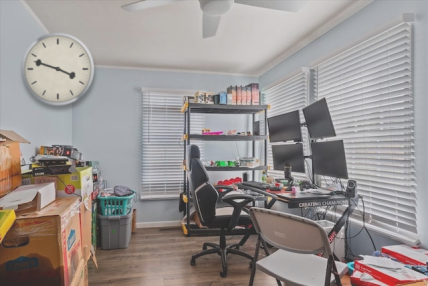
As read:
3:48
